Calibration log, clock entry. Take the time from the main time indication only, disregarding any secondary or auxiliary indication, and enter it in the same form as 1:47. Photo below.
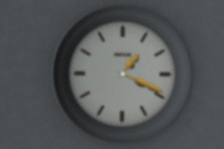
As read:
1:19
